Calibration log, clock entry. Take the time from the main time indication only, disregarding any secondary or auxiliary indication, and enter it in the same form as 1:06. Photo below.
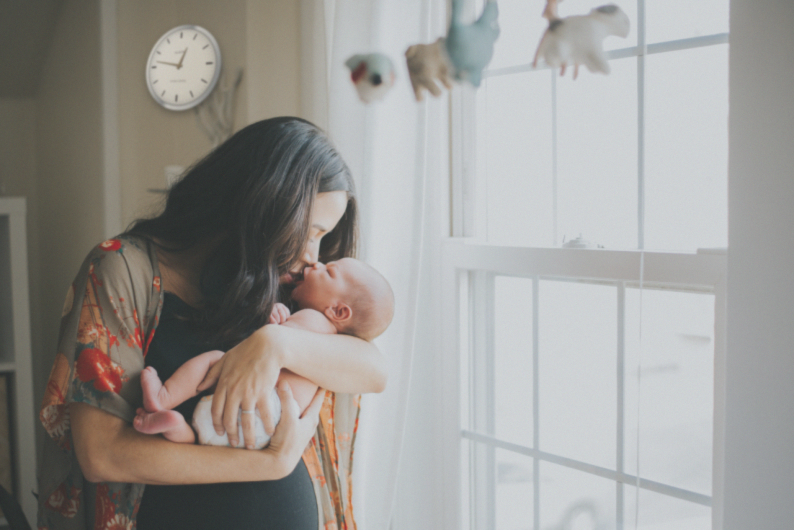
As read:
12:47
